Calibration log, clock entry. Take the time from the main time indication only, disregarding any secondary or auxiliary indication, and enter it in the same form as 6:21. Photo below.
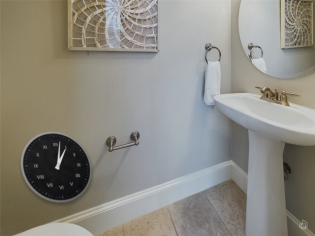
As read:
1:02
